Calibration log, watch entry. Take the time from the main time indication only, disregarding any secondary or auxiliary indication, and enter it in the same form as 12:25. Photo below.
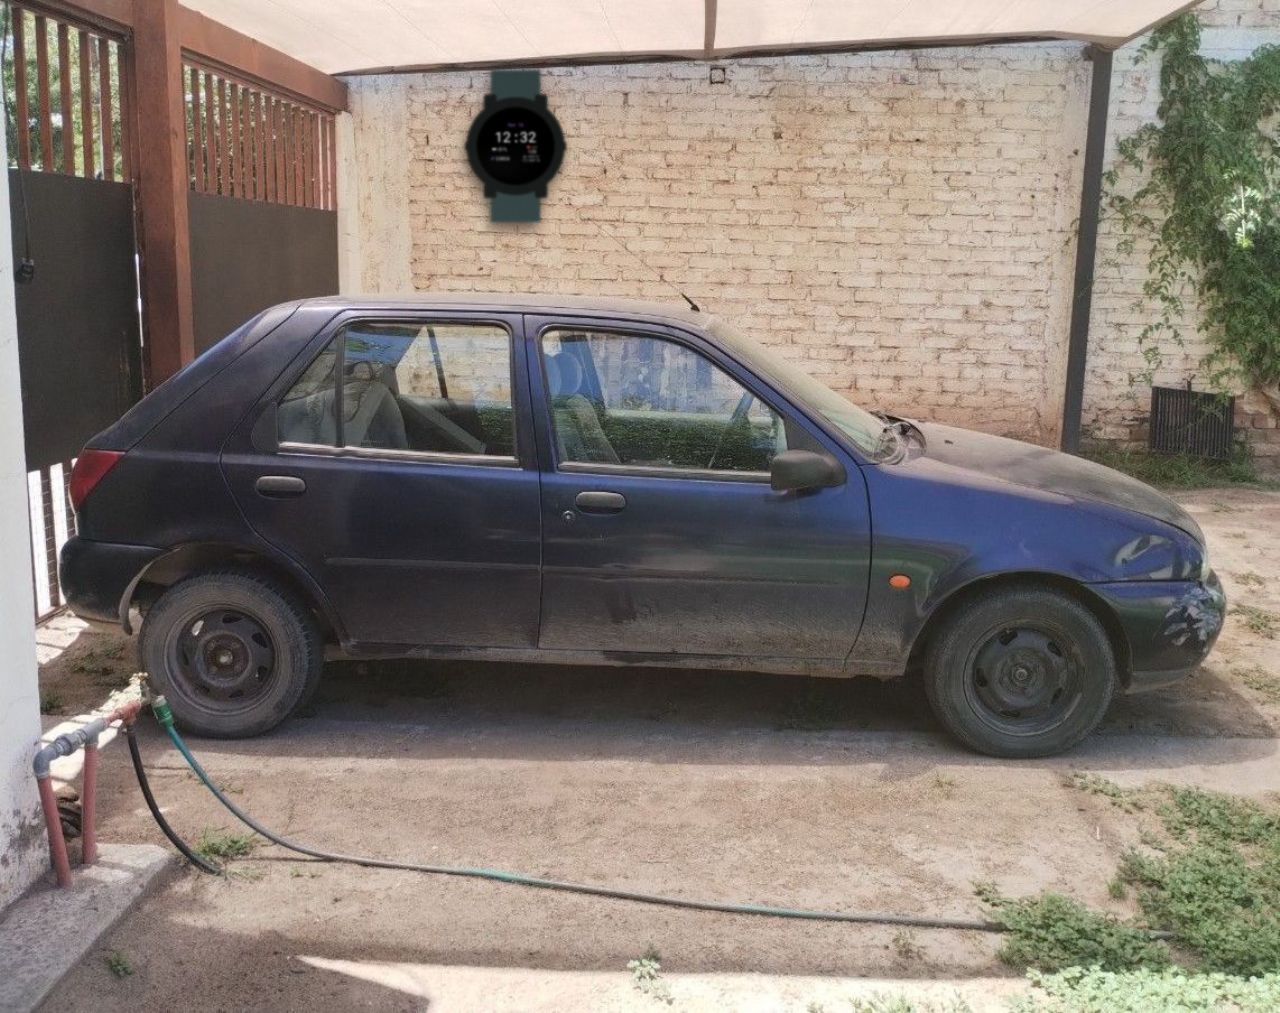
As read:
12:32
